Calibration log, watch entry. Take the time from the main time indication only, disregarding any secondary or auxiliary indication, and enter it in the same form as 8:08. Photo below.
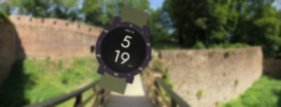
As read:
5:19
